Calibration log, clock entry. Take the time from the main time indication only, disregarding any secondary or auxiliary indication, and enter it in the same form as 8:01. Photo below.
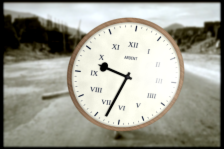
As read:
9:33
